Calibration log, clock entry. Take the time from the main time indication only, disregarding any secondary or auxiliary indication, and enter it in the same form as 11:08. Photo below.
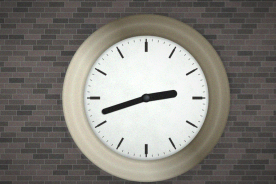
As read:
2:42
